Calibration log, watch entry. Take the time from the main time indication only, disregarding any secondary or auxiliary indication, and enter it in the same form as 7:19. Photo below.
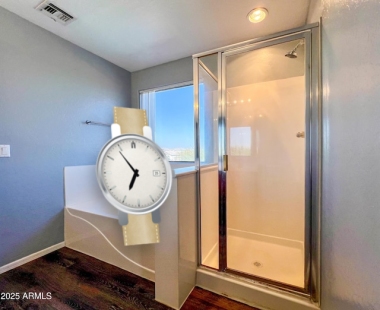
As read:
6:54
